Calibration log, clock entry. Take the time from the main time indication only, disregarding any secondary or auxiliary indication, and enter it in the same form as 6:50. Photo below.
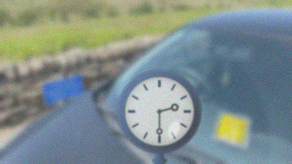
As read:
2:30
